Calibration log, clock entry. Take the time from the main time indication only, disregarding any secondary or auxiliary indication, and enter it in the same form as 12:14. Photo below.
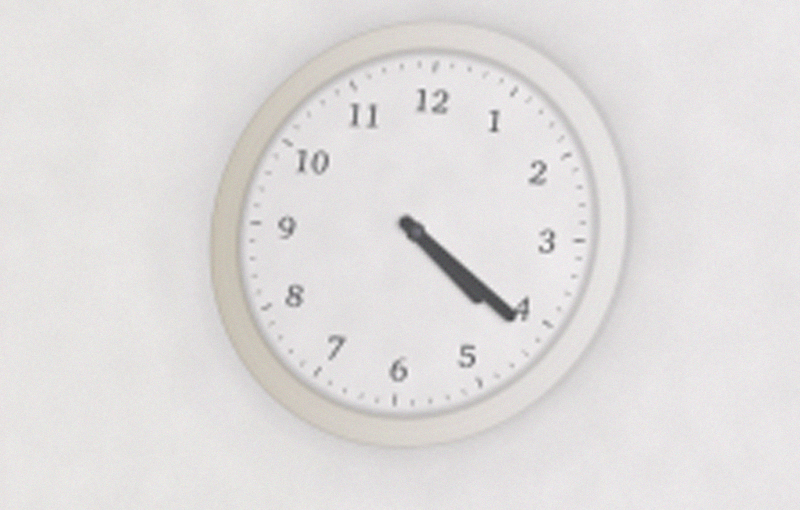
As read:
4:21
